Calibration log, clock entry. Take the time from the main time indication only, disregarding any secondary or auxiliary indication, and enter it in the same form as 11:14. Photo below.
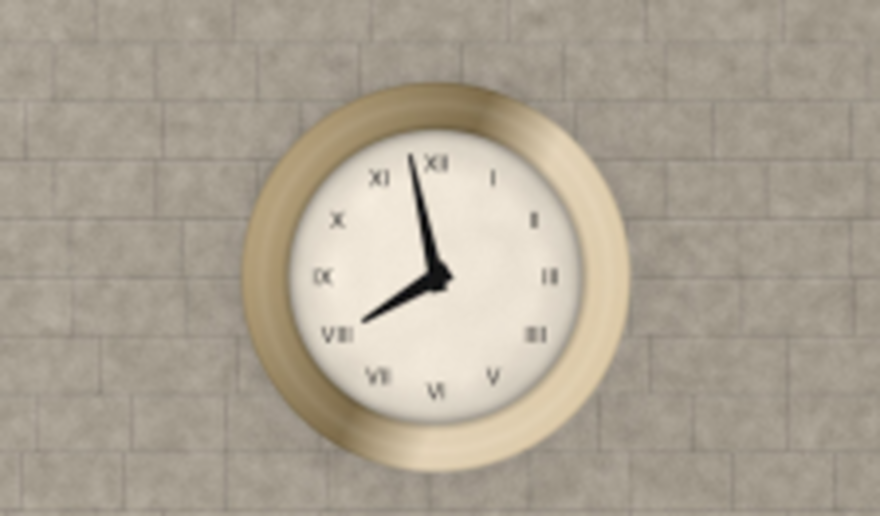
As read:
7:58
